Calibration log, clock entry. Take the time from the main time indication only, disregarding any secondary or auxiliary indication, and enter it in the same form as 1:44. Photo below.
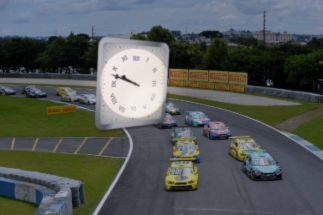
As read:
9:48
